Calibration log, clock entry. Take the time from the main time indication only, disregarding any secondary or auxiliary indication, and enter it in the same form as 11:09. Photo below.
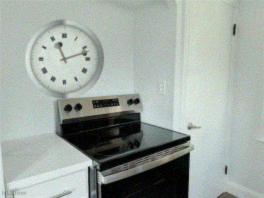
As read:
11:12
